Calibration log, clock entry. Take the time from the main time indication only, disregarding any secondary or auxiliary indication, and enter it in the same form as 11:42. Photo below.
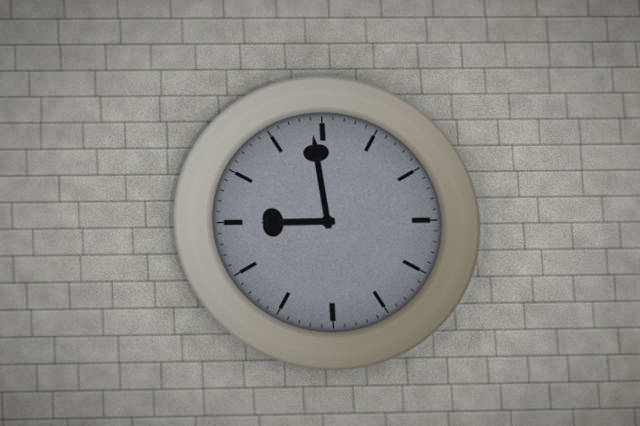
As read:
8:59
